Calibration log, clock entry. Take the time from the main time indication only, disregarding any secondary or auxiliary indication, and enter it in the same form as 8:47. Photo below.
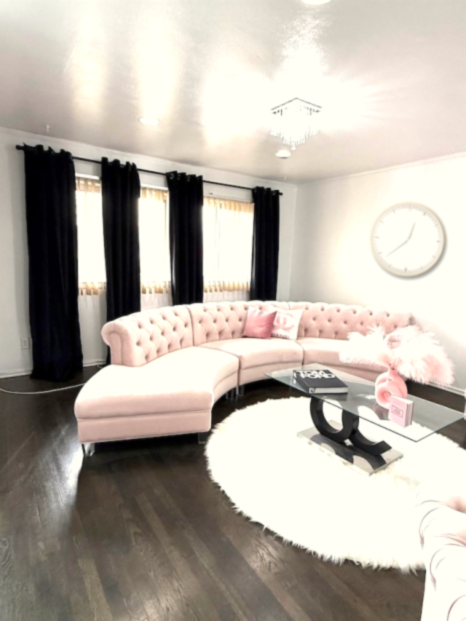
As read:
12:38
